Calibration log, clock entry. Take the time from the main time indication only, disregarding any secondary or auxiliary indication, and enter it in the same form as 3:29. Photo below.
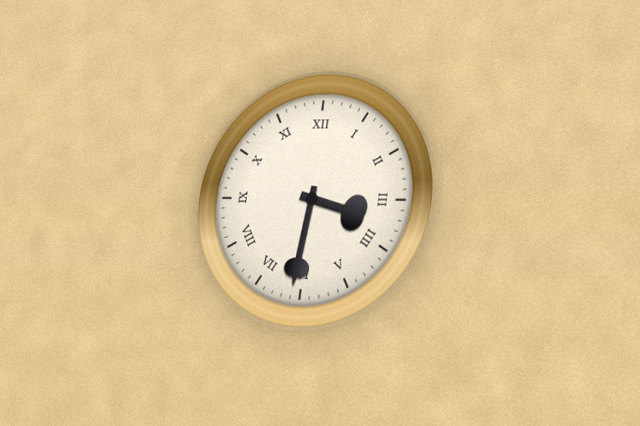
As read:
3:31
